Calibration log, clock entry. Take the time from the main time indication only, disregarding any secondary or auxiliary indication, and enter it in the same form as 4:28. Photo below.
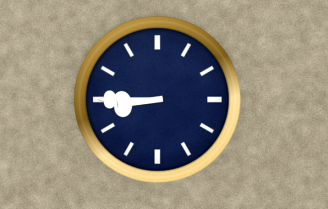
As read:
8:45
